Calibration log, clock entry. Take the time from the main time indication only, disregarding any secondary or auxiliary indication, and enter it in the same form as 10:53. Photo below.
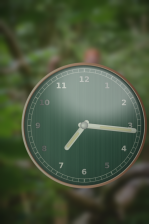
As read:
7:16
